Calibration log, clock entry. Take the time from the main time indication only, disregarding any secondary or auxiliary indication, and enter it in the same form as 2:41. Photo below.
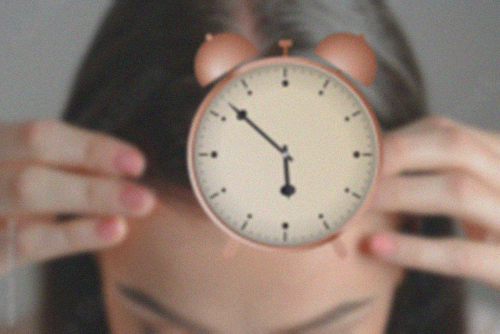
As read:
5:52
